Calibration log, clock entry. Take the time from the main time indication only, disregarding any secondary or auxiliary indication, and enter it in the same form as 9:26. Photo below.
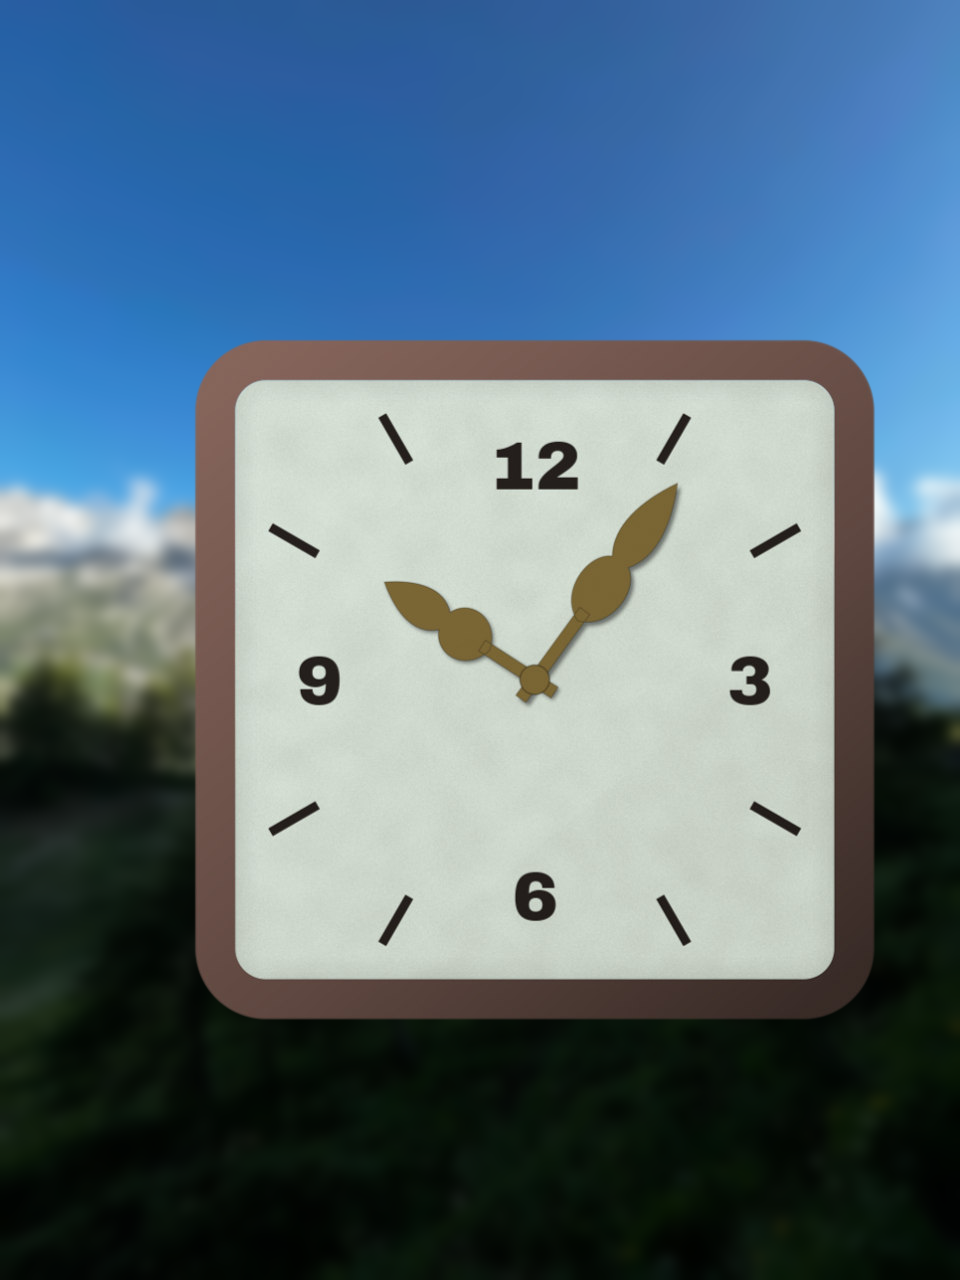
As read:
10:06
